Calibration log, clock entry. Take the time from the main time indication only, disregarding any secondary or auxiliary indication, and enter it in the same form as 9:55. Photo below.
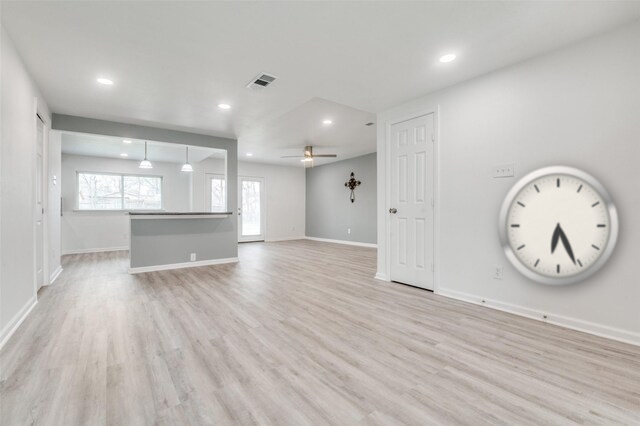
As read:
6:26
